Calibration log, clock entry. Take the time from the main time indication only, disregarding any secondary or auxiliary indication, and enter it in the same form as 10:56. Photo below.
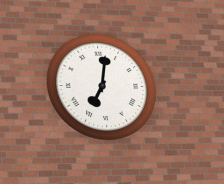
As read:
7:02
